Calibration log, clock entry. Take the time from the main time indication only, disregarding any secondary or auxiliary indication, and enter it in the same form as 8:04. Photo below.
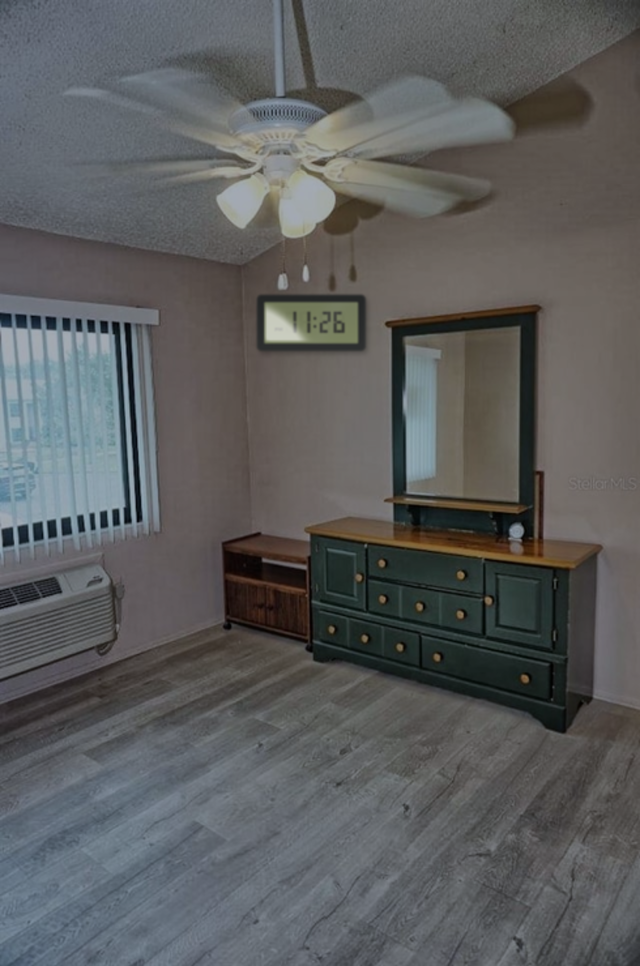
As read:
11:26
